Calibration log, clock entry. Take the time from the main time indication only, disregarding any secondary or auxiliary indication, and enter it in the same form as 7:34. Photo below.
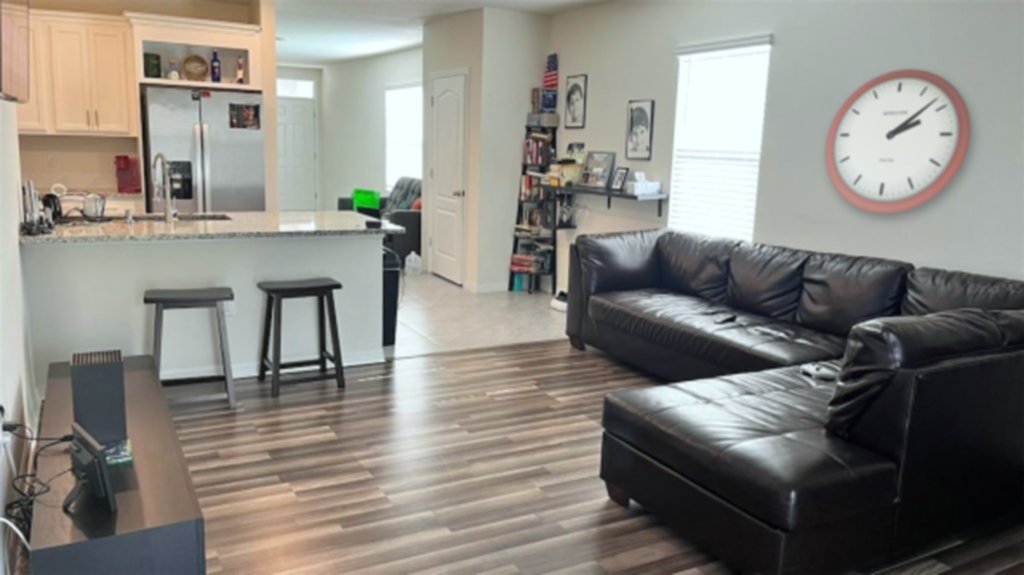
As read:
2:08
